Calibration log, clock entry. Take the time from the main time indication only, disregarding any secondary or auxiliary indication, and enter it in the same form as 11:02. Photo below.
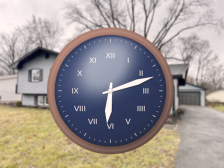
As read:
6:12
